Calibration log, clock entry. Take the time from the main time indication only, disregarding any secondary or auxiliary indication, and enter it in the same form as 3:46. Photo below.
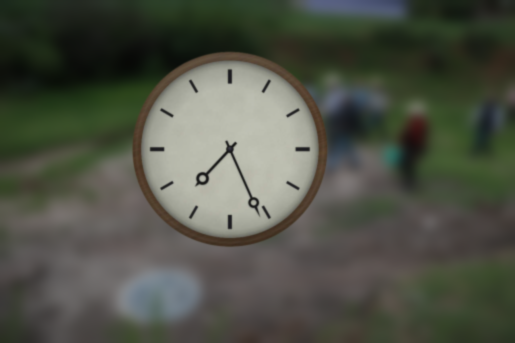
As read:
7:26
